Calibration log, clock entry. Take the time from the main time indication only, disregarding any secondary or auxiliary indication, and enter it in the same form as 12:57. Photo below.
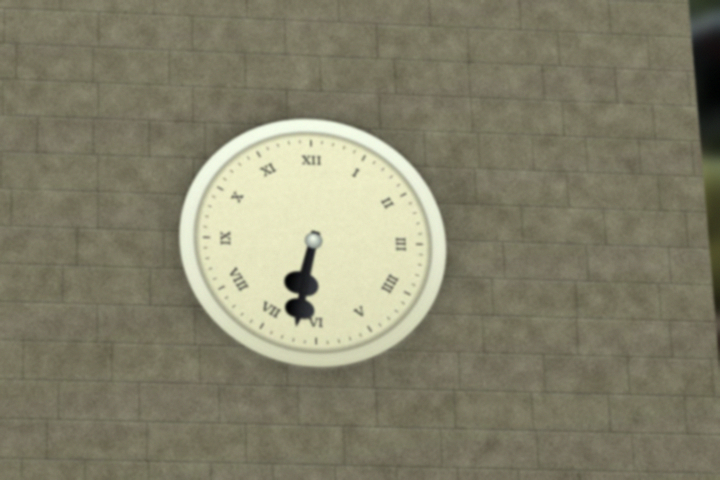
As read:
6:32
